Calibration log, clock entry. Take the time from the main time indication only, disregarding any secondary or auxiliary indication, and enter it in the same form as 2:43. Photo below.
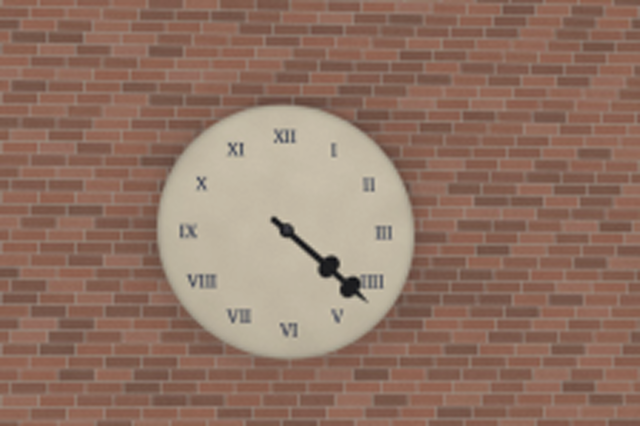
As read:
4:22
